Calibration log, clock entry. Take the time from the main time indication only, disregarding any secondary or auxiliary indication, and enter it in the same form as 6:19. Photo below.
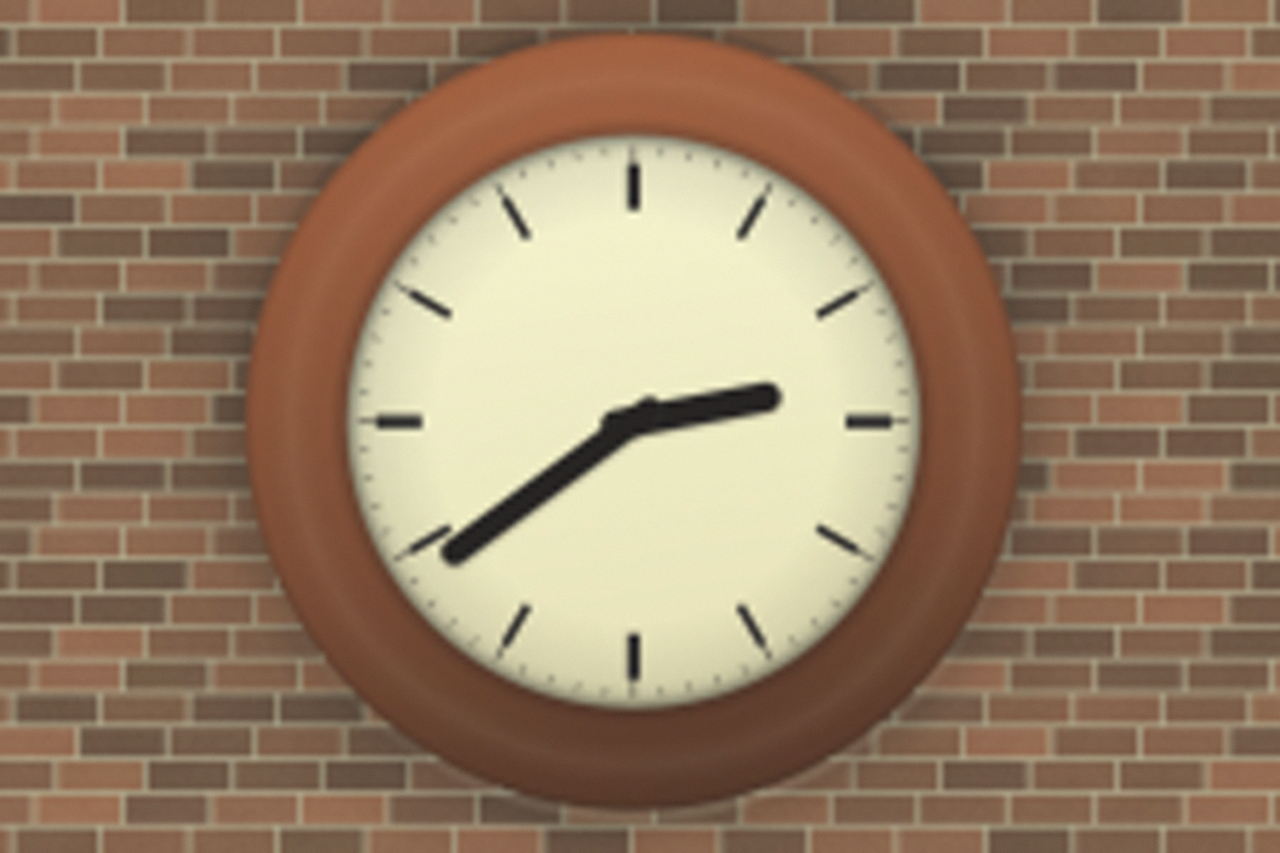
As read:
2:39
